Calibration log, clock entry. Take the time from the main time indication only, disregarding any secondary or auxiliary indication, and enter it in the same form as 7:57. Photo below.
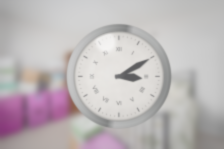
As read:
3:10
